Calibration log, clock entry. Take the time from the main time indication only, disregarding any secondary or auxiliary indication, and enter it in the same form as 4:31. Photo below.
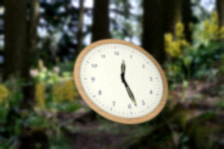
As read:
12:28
